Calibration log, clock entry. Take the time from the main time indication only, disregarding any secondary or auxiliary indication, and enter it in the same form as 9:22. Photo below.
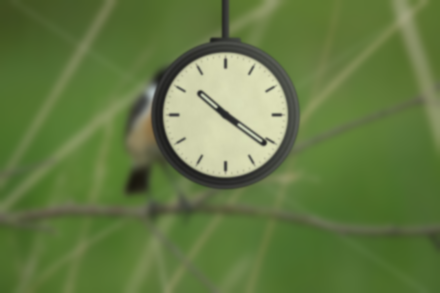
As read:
10:21
